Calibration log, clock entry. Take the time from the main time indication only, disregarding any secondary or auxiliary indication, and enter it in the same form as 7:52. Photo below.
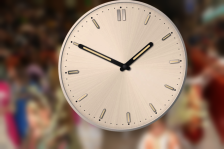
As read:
1:50
